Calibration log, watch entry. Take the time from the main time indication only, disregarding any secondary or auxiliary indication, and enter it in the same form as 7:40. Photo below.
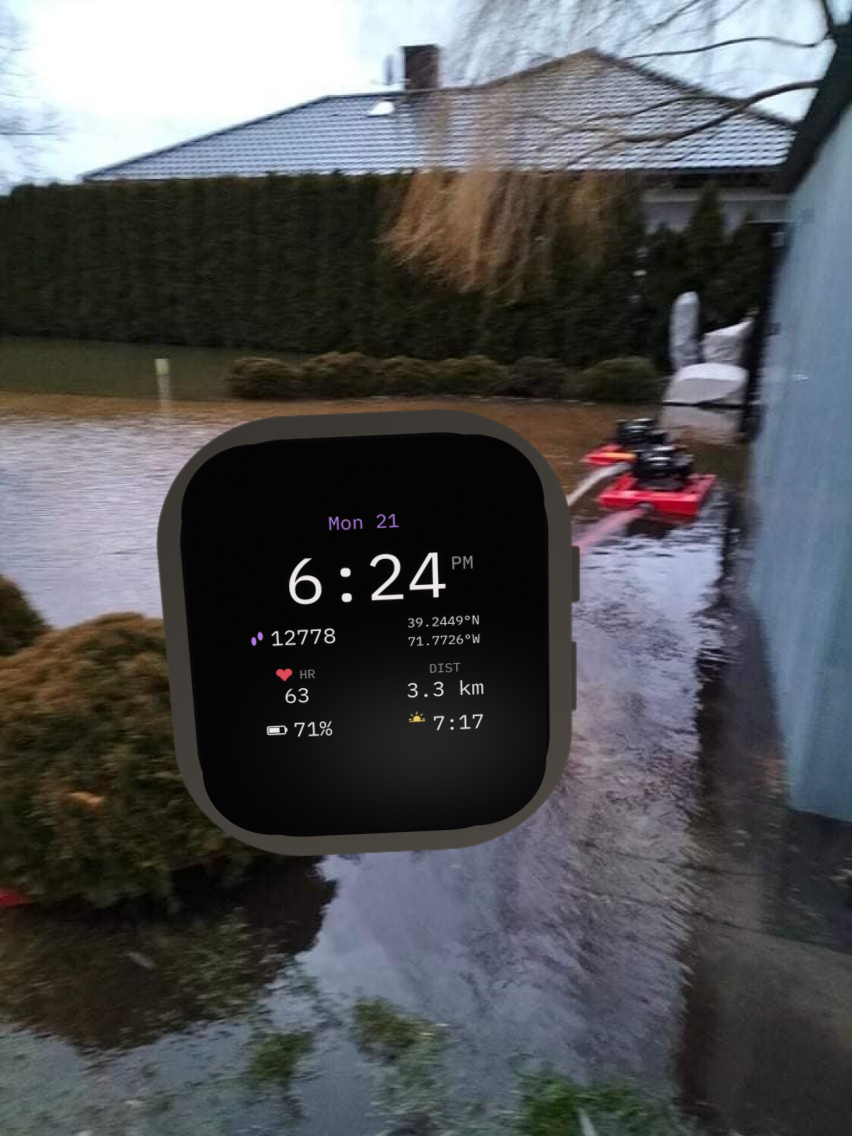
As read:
6:24
